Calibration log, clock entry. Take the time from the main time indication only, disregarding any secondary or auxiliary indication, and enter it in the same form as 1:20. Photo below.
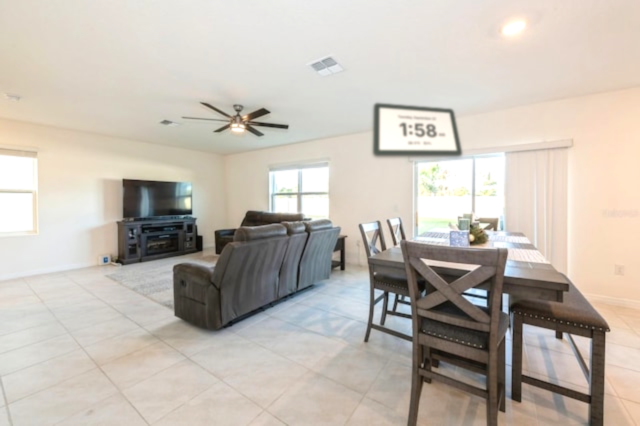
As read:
1:58
